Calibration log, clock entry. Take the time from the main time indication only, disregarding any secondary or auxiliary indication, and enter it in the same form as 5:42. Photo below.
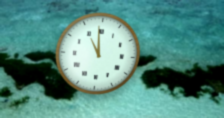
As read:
10:59
